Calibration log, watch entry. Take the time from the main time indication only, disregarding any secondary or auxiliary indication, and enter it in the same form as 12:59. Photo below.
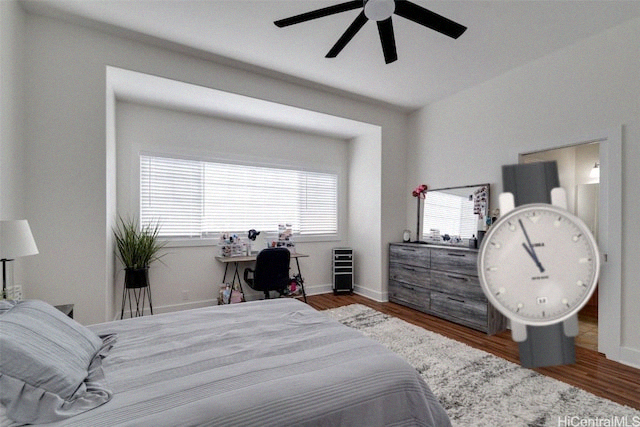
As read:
10:57
